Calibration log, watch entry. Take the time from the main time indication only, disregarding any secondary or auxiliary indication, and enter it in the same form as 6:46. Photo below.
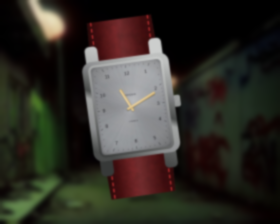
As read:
11:11
